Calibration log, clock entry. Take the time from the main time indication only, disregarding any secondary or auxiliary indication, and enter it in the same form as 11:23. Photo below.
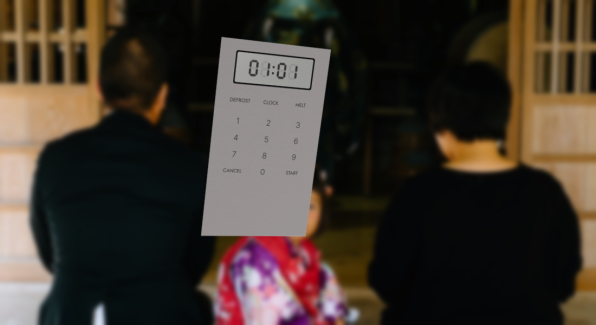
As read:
1:01
